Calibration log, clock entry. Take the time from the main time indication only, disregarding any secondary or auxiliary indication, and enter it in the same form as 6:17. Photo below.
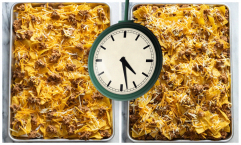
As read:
4:28
